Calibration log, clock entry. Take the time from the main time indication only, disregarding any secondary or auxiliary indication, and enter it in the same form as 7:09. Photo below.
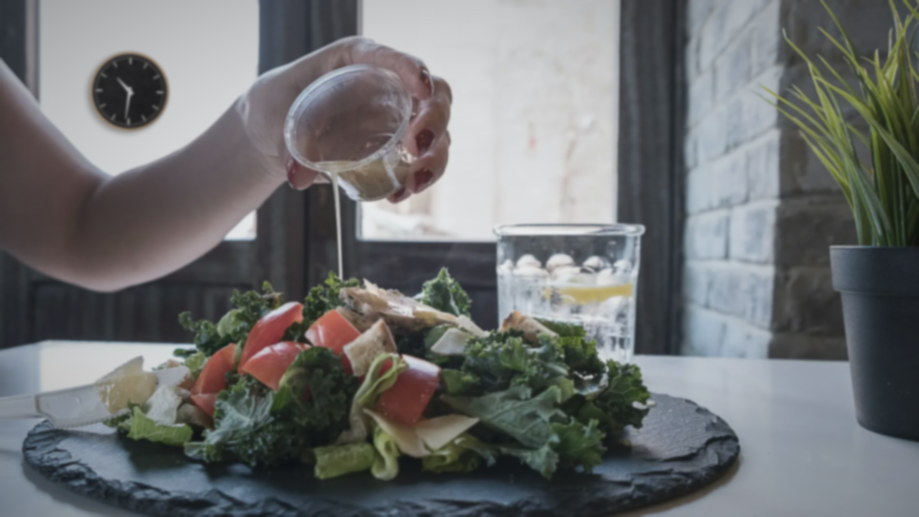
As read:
10:31
